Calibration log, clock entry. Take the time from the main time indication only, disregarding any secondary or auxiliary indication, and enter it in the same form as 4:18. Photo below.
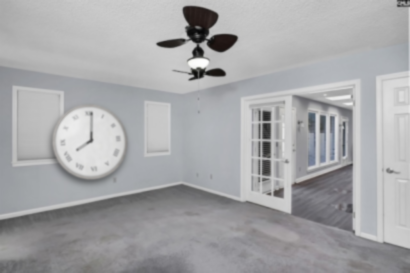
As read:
8:01
